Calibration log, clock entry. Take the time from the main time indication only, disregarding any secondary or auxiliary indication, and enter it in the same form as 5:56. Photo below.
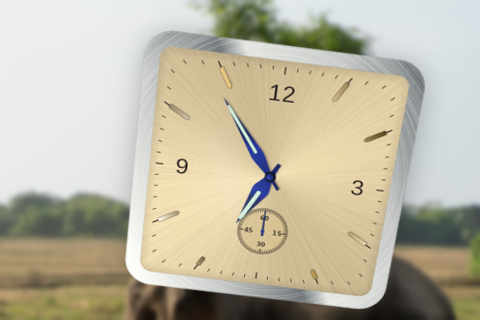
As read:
6:54
